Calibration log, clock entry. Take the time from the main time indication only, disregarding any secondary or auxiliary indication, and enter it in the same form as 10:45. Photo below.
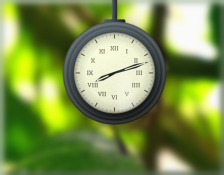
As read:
8:12
